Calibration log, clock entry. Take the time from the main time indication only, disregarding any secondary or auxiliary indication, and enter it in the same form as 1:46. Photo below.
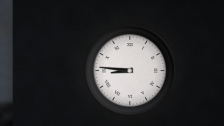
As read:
8:46
